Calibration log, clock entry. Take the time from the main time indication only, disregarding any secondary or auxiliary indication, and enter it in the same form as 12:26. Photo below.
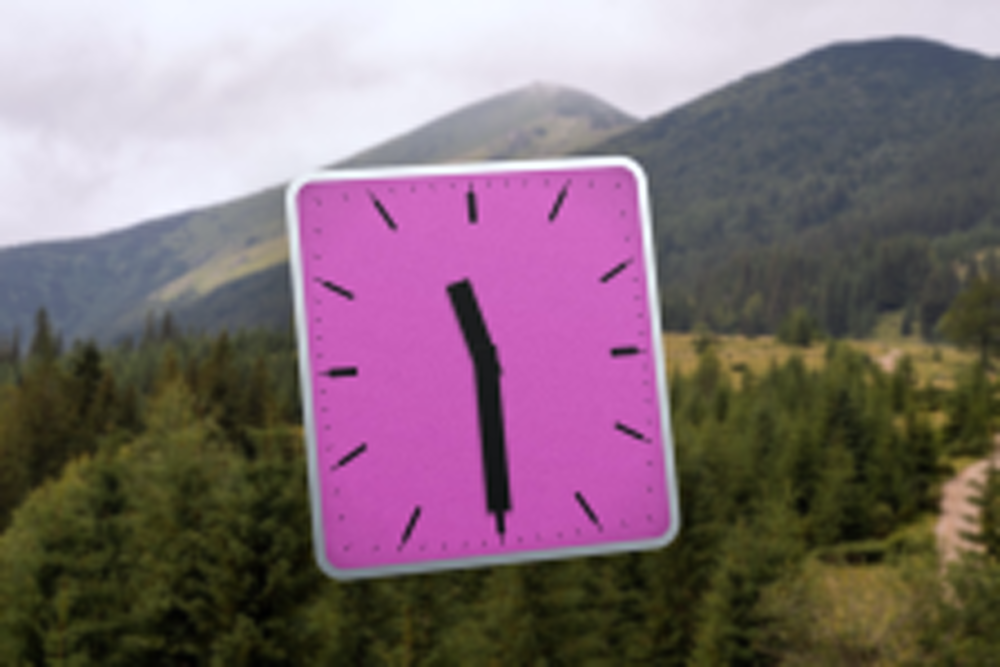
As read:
11:30
